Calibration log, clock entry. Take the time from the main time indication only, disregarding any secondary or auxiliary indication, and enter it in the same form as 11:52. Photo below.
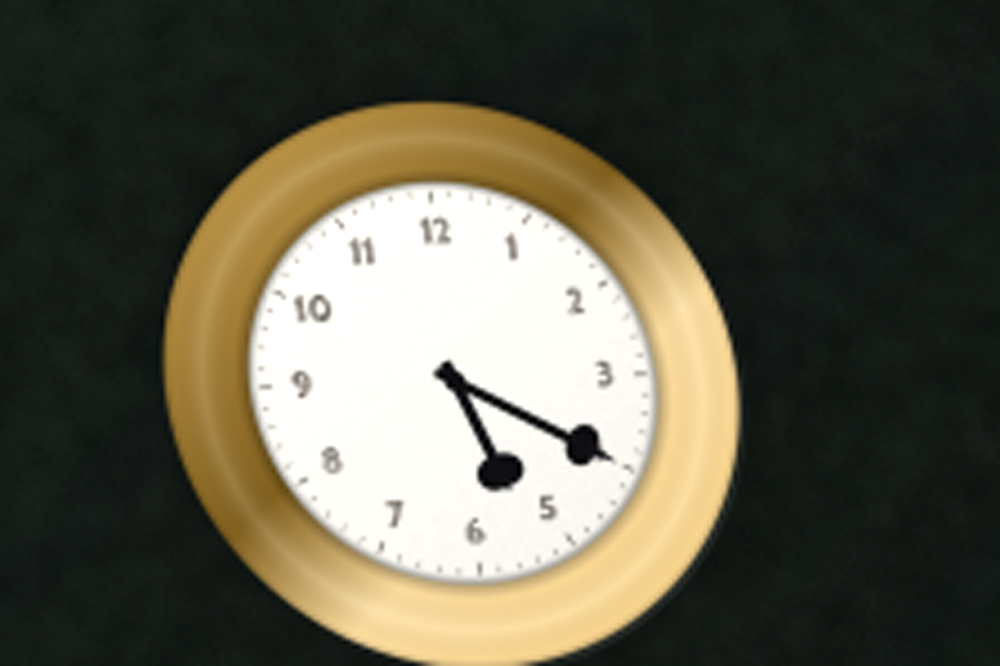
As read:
5:20
